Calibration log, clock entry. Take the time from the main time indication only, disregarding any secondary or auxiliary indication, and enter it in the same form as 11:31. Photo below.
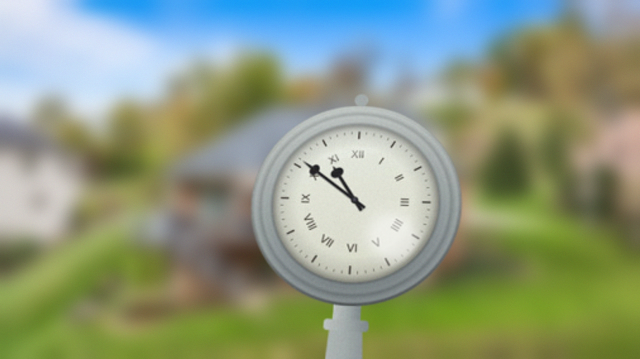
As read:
10:51
